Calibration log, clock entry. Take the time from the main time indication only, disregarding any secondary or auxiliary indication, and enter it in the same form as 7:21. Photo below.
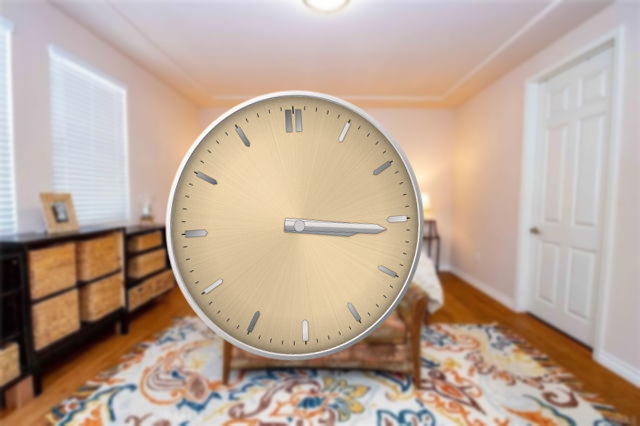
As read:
3:16
